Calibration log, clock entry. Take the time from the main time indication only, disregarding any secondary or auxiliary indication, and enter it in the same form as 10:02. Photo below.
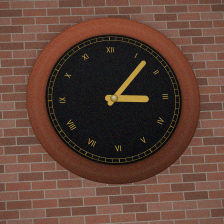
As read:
3:07
